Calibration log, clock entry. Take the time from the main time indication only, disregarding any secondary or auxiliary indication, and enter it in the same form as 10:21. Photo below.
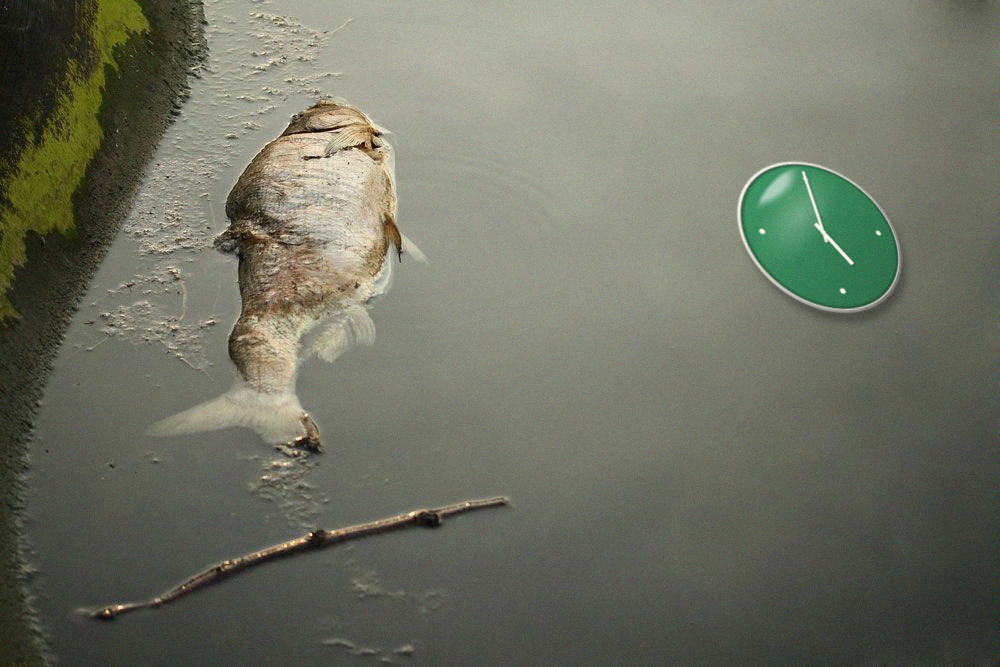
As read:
5:00
